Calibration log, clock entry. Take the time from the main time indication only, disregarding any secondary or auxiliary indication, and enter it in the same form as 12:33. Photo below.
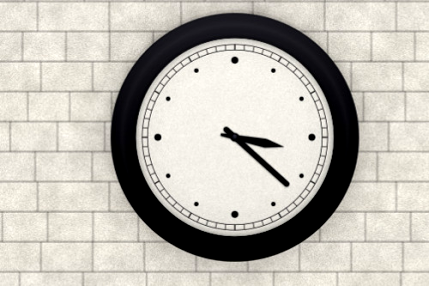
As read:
3:22
